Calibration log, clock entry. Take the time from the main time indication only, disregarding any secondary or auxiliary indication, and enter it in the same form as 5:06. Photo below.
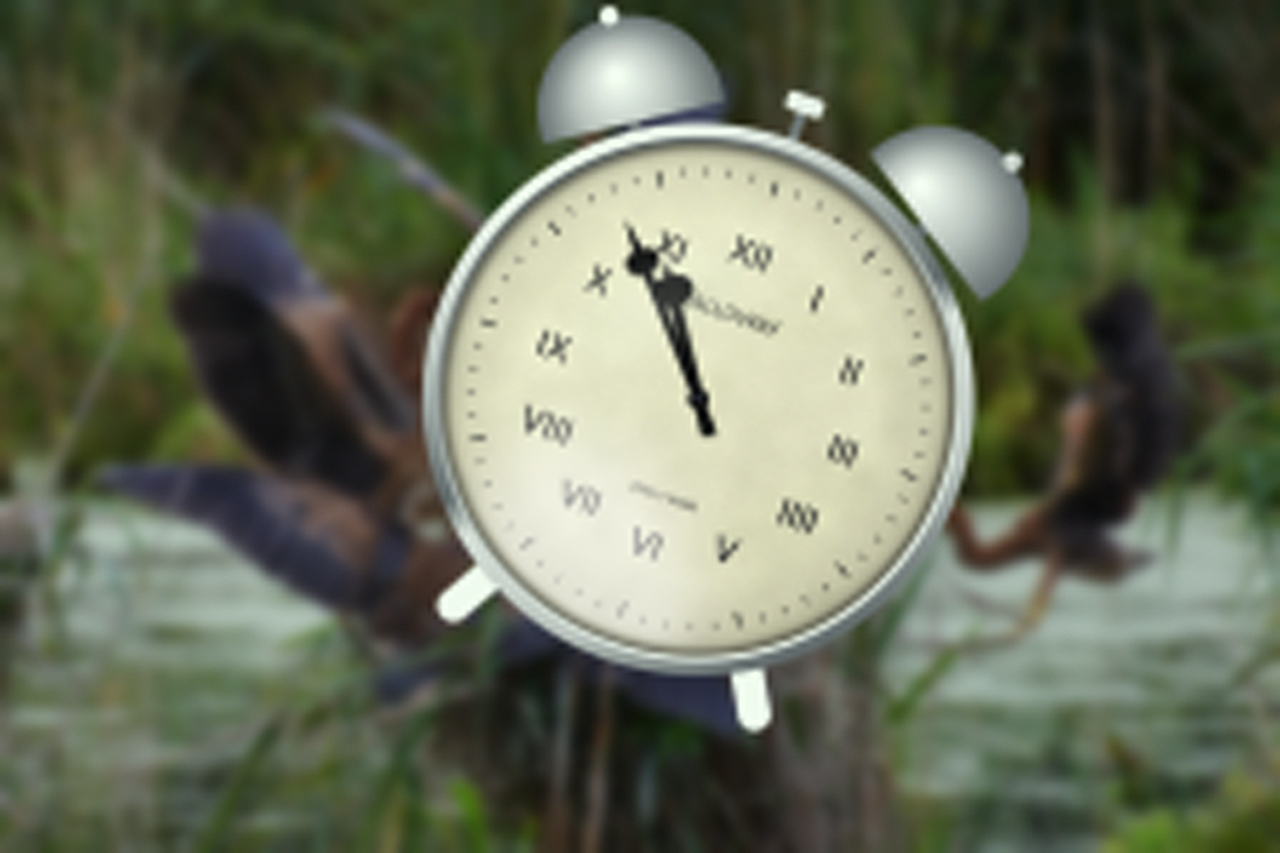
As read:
10:53
